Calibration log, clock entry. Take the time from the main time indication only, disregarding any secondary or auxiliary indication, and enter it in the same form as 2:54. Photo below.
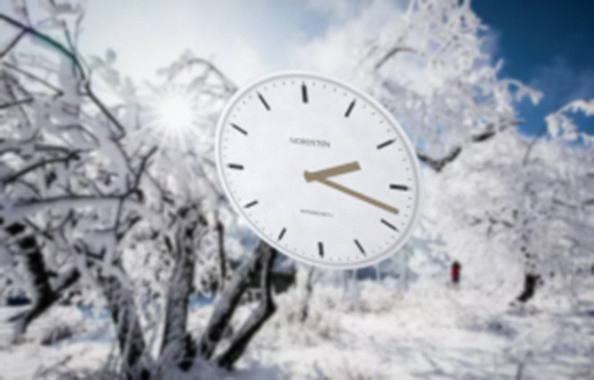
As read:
2:18
